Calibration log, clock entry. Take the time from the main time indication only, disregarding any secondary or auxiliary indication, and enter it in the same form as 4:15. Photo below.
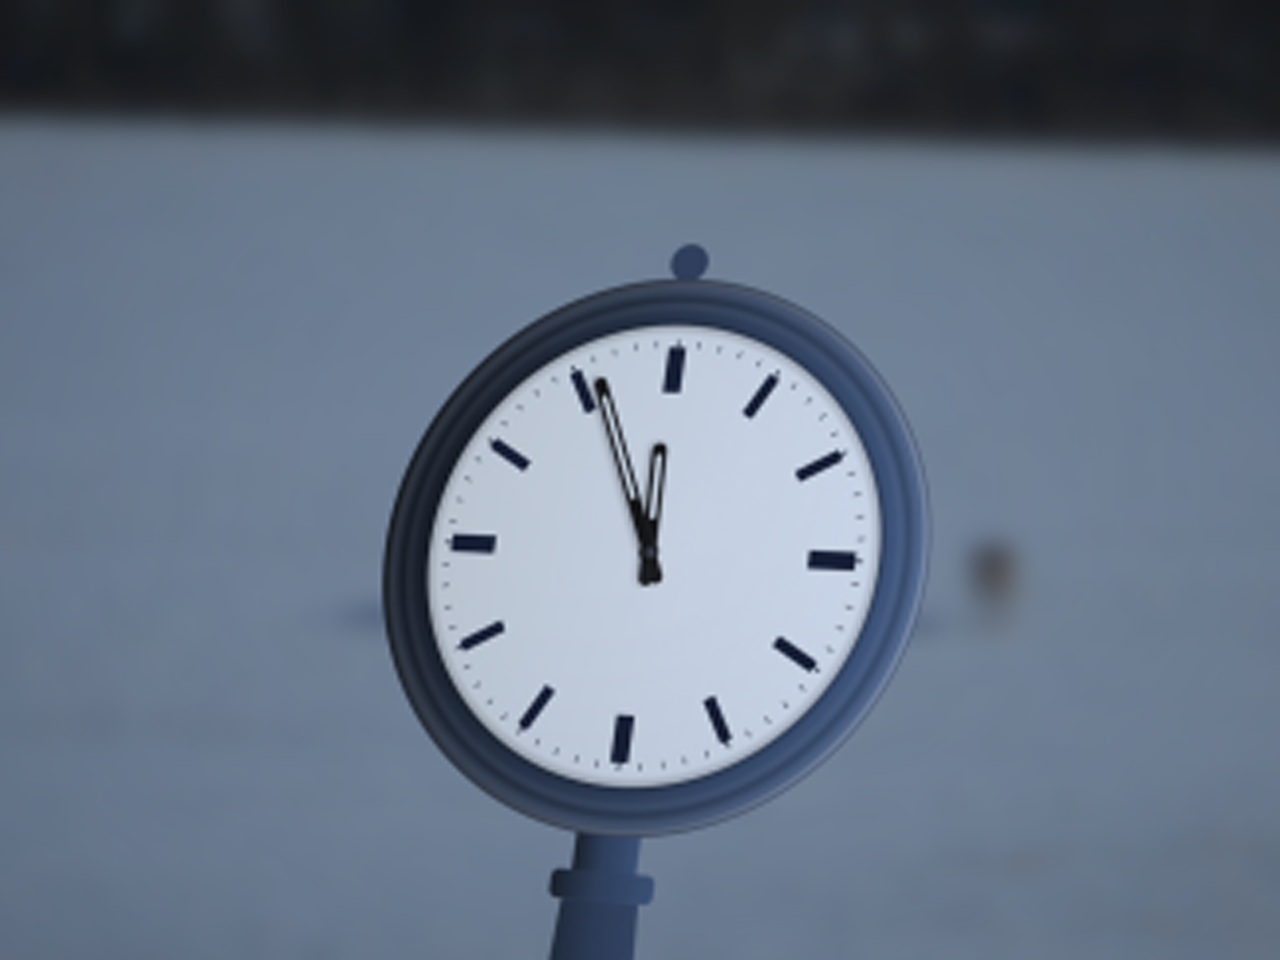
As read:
11:56
